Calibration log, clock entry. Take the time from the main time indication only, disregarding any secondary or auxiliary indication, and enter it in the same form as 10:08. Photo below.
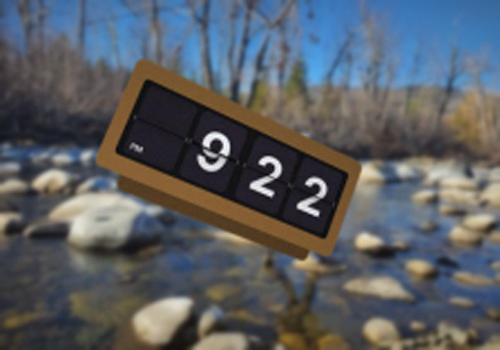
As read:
9:22
